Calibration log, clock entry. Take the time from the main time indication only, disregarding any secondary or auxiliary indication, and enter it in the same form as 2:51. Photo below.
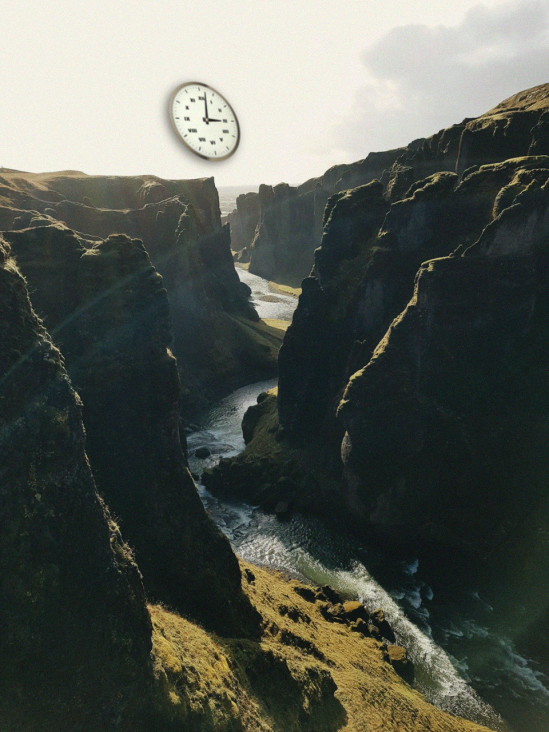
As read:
3:02
